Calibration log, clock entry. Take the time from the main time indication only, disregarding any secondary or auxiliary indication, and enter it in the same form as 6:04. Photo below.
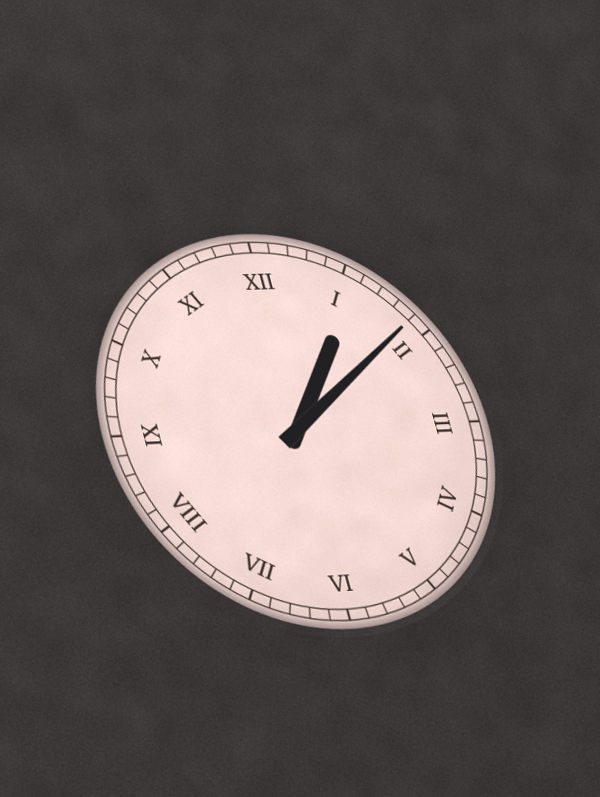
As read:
1:09
